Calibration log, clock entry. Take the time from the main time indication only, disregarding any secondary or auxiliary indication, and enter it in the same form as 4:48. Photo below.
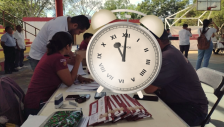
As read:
11:00
